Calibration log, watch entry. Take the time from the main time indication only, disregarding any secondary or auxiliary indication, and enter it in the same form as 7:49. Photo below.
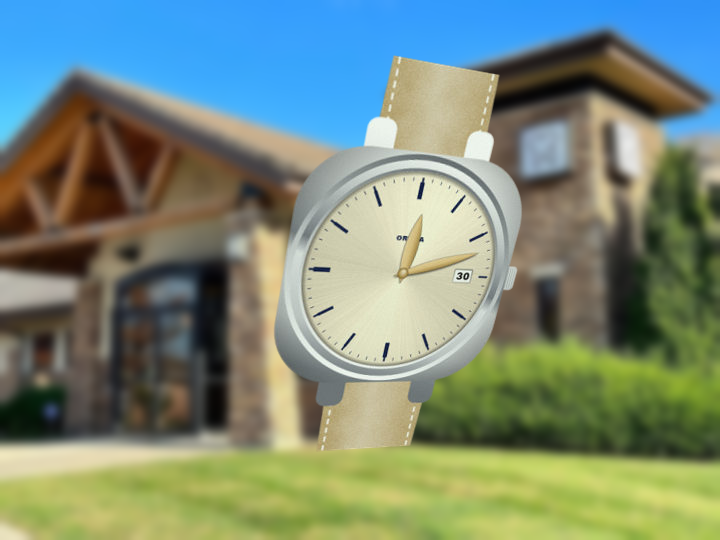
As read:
12:12
